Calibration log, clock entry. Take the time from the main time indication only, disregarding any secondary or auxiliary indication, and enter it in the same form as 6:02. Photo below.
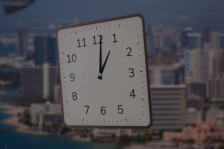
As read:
1:01
